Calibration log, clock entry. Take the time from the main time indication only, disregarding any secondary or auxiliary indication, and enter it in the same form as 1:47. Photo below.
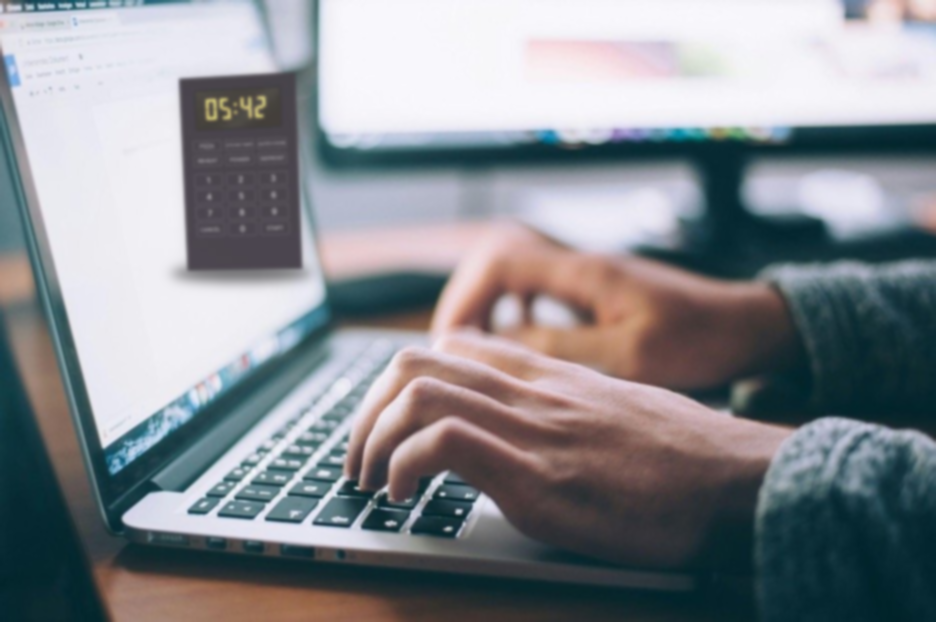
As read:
5:42
